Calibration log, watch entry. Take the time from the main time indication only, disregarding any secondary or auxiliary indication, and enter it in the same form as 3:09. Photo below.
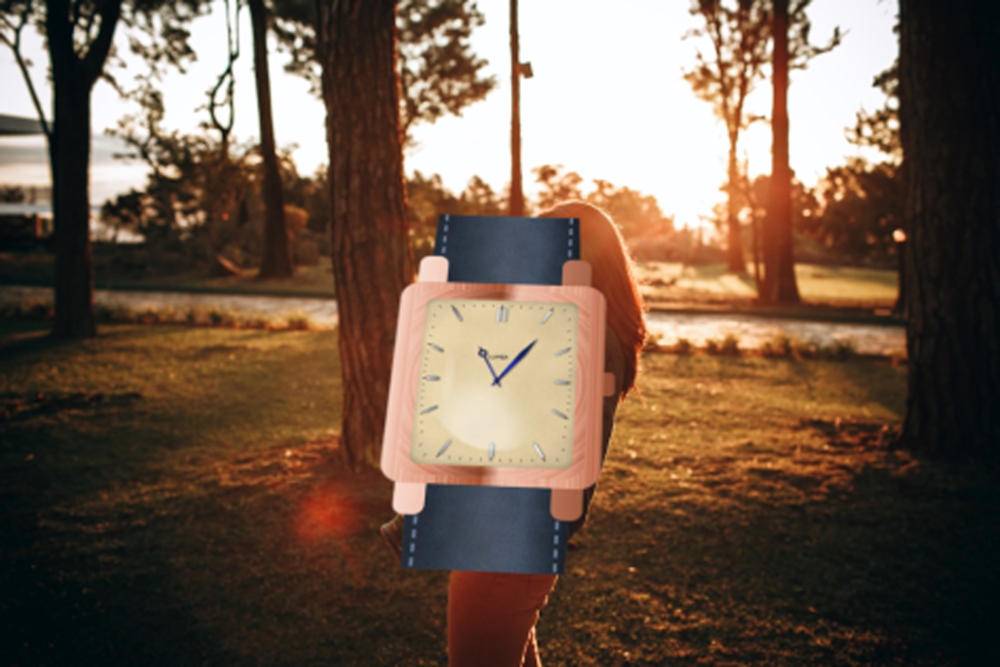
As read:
11:06
